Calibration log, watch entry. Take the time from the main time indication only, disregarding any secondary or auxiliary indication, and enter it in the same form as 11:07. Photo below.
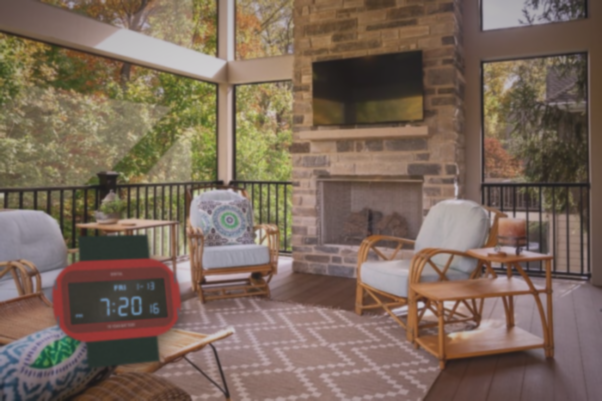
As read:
7:20
